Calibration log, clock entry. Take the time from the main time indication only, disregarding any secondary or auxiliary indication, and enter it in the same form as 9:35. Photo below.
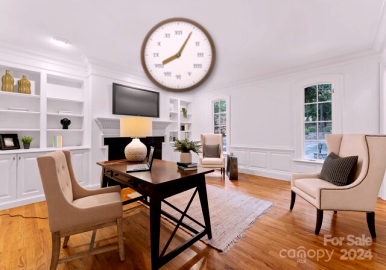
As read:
8:05
